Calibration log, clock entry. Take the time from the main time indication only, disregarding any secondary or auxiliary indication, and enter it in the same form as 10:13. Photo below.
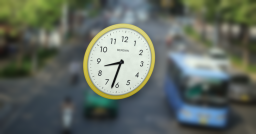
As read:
8:32
